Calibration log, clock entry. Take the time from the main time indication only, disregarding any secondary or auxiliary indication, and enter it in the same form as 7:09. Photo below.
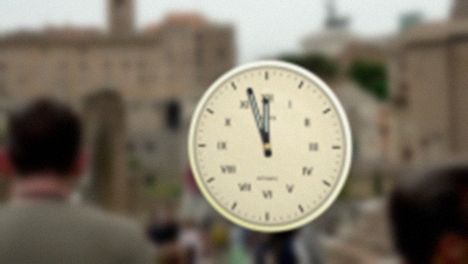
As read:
11:57
